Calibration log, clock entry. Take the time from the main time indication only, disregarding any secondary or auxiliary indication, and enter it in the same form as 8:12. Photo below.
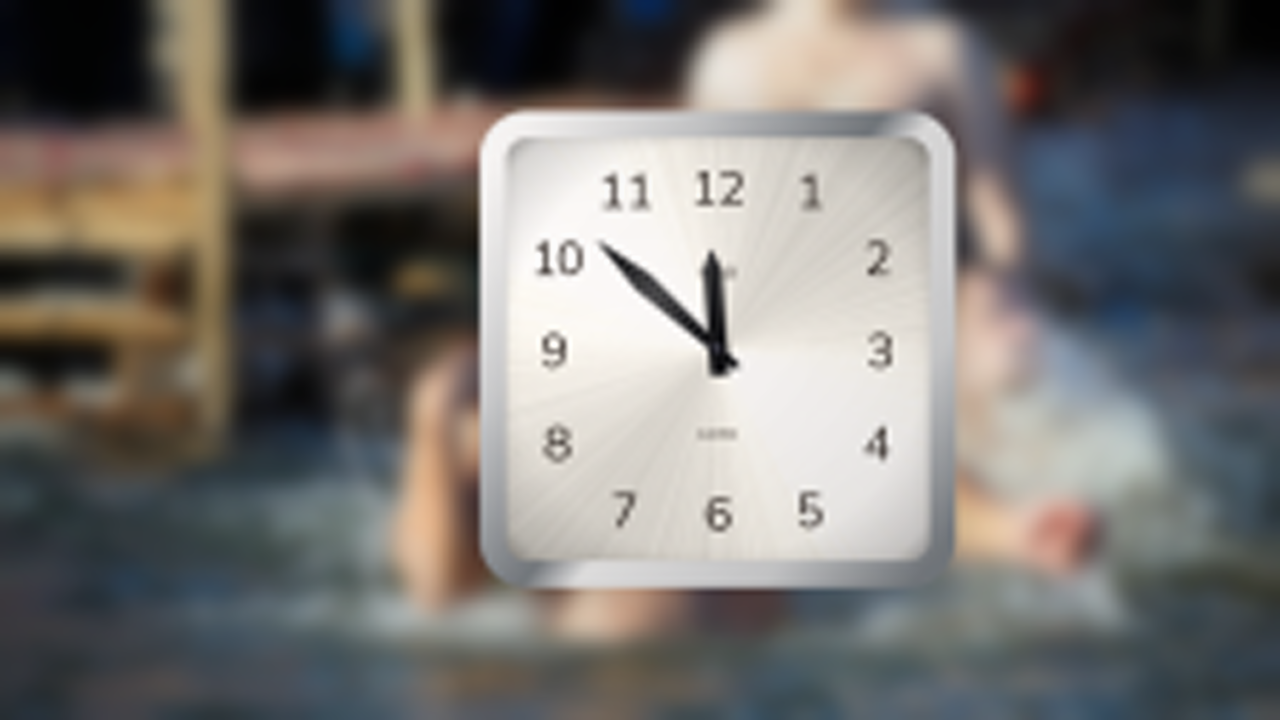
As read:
11:52
